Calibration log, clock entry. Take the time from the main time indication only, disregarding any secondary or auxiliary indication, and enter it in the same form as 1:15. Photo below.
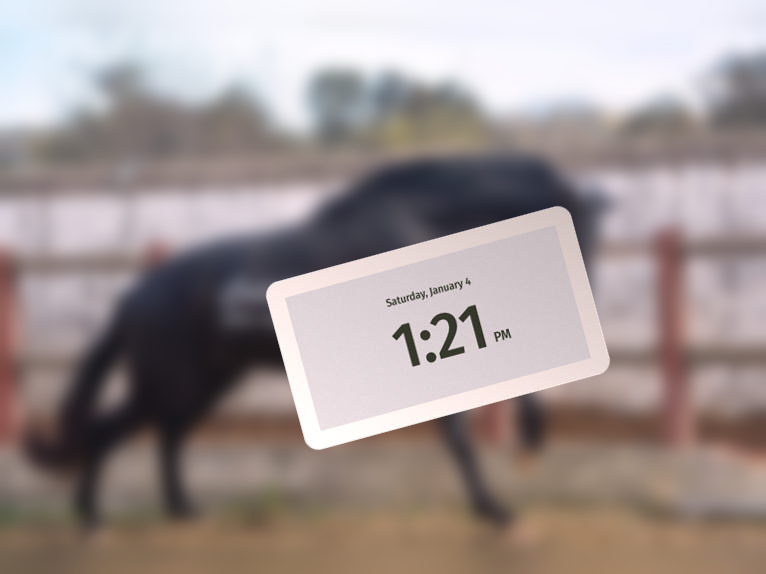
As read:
1:21
